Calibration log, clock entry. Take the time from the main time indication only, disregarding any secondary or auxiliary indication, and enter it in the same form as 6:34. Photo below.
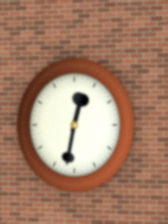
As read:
12:32
